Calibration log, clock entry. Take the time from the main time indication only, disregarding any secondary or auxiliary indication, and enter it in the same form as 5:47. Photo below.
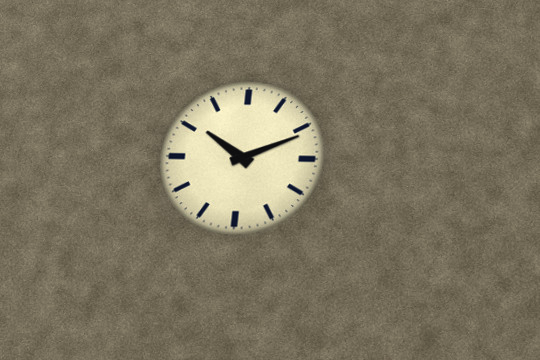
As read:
10:11
